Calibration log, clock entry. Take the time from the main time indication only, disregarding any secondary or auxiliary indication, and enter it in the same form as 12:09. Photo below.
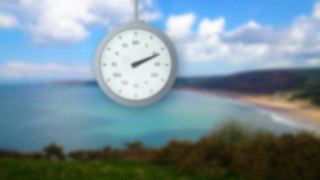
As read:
2:11
